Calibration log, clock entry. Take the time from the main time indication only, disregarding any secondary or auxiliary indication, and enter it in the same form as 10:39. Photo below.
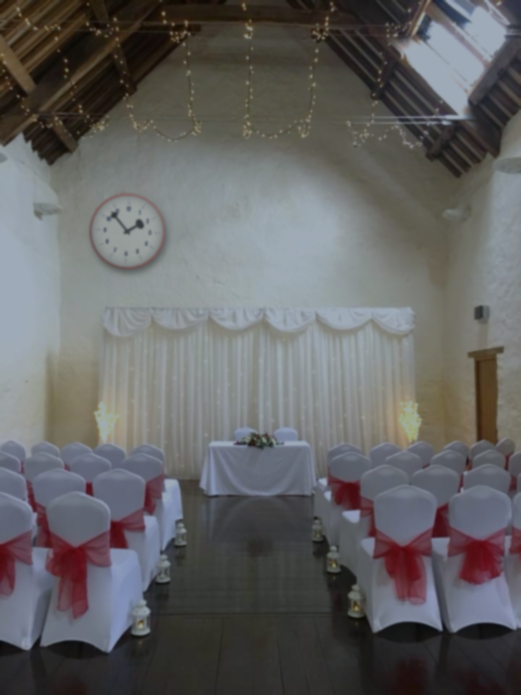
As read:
1:53
